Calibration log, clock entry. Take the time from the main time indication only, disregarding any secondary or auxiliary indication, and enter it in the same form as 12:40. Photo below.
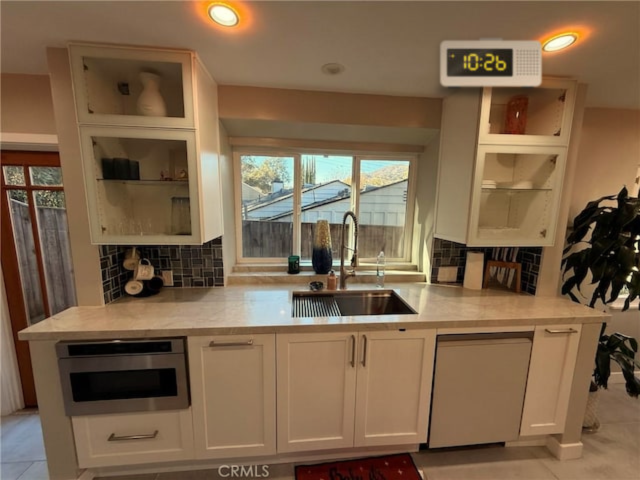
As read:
10:26
